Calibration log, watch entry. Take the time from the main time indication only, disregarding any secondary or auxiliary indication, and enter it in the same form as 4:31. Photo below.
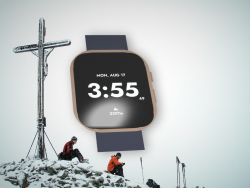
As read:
3:55
